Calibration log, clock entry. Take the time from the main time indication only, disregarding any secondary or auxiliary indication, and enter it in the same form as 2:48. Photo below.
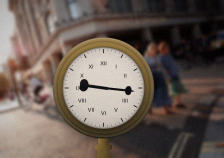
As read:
9:16
